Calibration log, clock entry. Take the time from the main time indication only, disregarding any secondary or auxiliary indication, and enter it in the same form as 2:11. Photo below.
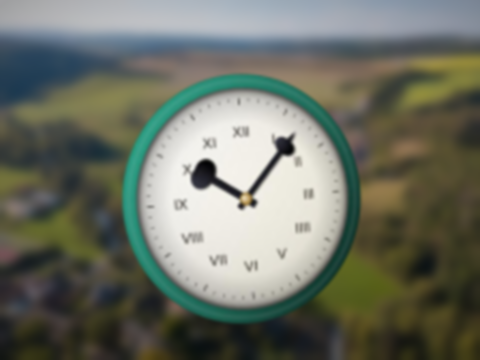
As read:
10:07
